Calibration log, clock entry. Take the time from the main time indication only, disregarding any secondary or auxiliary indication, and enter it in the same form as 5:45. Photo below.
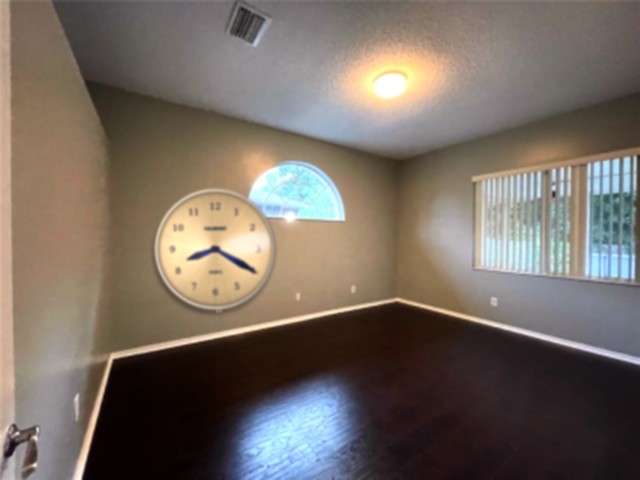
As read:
8:20
